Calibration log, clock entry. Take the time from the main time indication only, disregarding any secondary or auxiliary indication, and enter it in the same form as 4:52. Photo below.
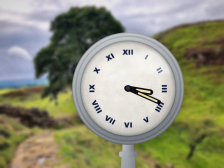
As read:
3:19
